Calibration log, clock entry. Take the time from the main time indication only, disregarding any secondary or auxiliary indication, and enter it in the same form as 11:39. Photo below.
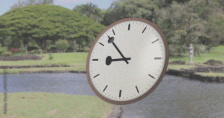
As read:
8:53
